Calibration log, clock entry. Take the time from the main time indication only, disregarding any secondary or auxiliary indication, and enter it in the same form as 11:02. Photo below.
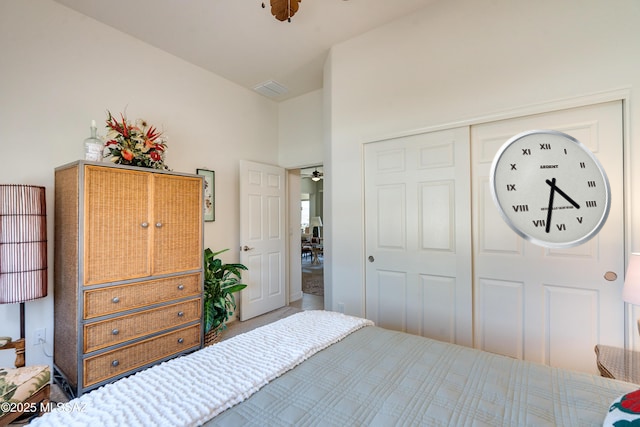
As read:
4:33
